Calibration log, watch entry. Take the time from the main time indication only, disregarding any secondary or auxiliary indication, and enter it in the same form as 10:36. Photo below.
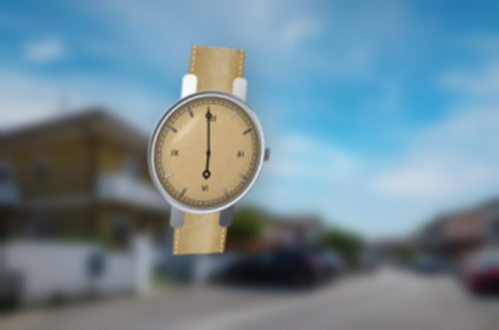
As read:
5:59
